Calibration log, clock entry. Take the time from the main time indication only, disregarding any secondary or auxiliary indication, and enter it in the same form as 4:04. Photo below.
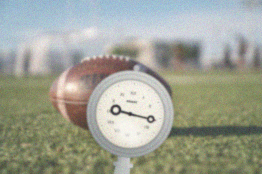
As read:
9:16
